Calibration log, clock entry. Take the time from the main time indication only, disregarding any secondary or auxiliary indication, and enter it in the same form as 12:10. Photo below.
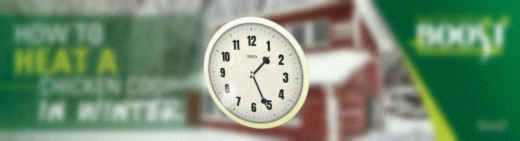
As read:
1:26
